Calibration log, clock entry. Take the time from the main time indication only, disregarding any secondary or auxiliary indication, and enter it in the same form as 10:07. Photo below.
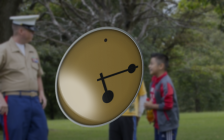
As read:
5:13
